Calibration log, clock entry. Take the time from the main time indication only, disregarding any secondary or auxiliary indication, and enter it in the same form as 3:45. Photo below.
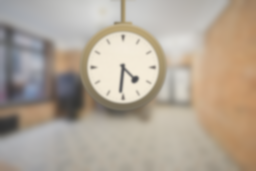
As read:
4:31
